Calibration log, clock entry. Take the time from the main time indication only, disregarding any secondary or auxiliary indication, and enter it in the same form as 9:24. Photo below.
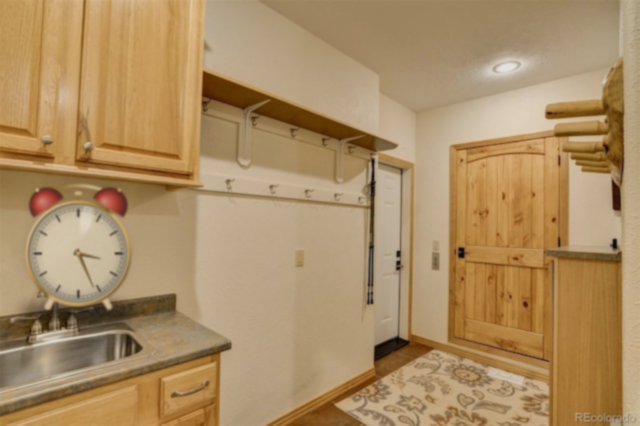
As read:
3:26
